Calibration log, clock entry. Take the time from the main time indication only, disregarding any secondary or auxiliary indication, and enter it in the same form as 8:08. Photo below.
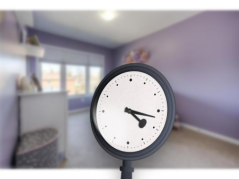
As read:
4:17
